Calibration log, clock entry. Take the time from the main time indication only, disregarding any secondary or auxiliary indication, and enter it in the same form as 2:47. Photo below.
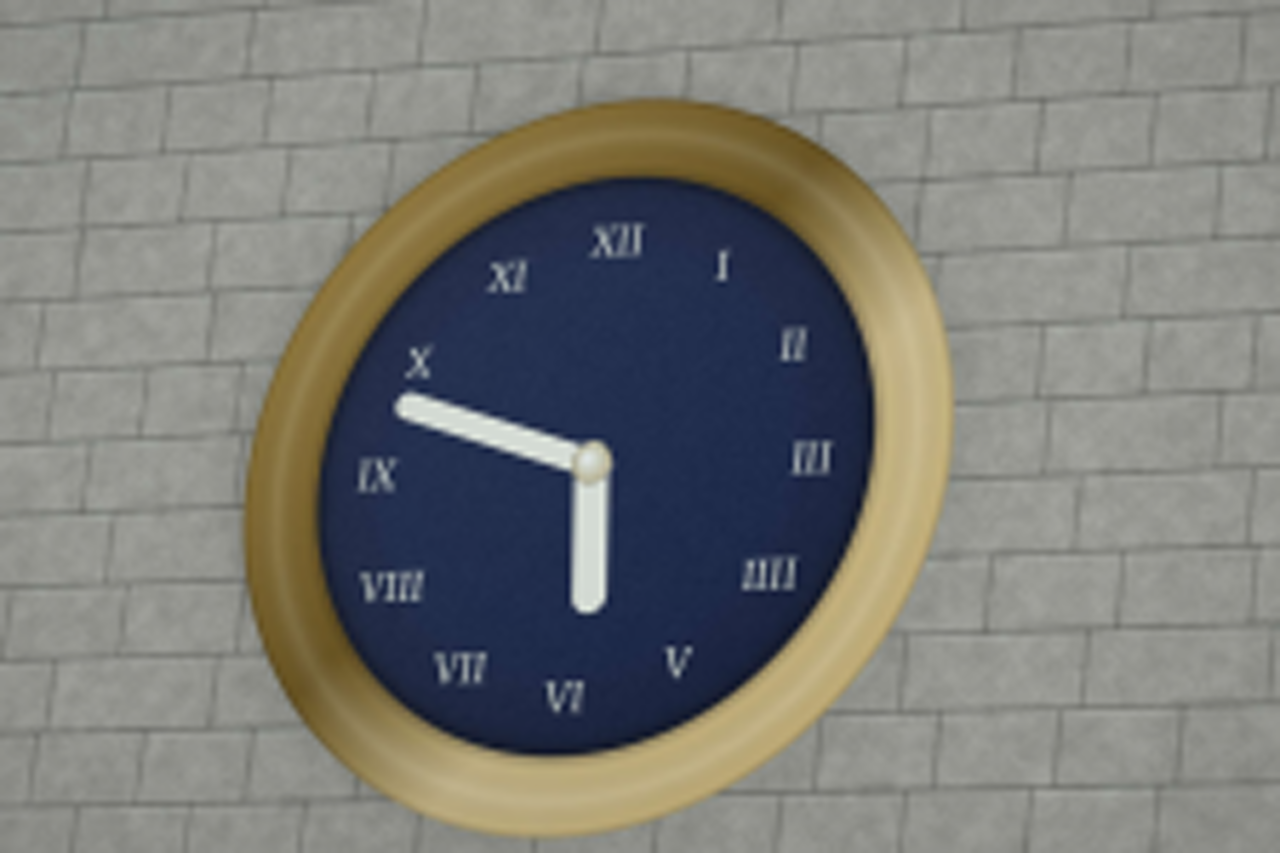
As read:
5:48
